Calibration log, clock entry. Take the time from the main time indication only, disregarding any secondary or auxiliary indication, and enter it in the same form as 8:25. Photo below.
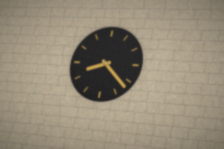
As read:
8:22
